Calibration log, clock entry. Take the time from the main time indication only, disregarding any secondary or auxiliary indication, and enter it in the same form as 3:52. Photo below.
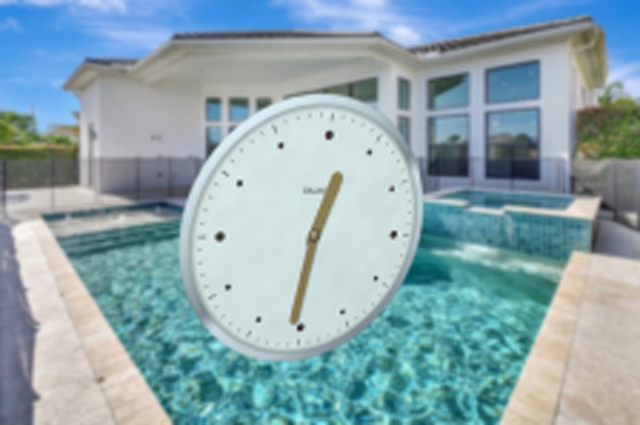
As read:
12:31
